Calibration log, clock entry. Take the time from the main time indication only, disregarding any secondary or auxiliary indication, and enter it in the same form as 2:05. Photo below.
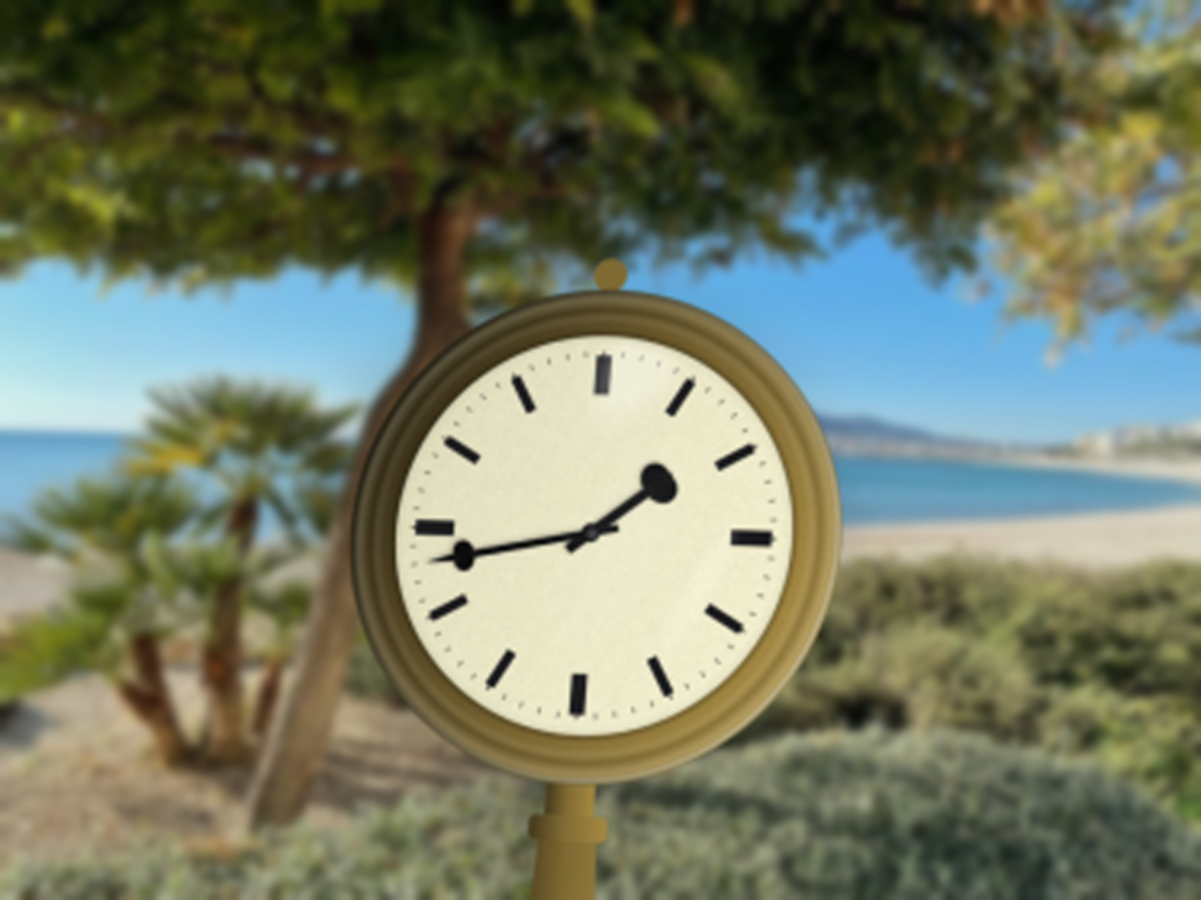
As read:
1:43
